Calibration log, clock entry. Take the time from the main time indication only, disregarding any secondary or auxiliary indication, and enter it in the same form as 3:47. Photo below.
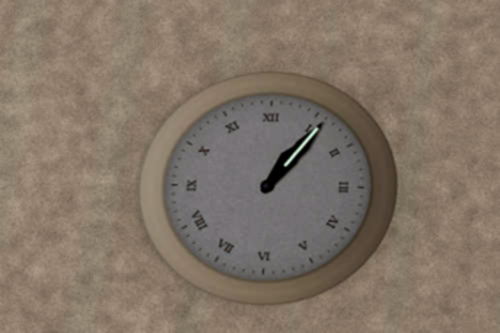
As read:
1:06
